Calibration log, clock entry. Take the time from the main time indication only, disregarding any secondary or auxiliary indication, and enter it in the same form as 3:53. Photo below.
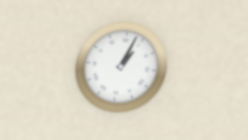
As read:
1:03
